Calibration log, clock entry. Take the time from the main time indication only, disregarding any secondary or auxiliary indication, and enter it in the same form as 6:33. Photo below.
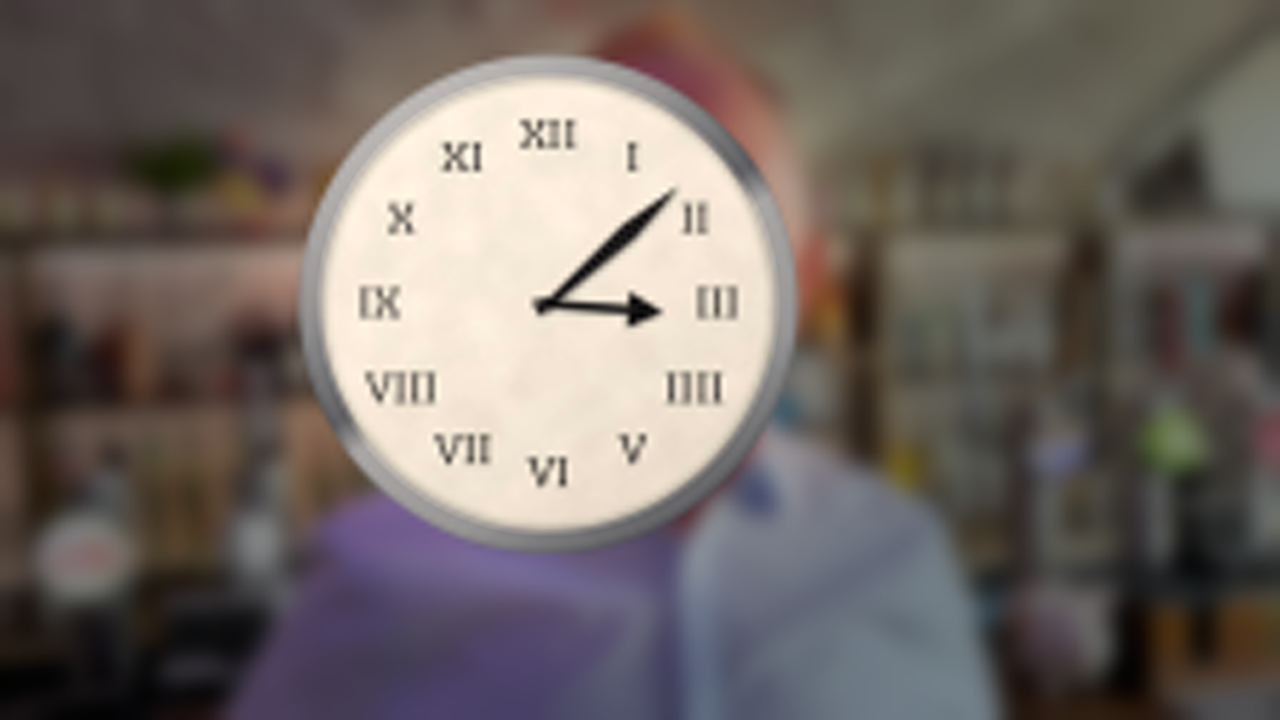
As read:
3:08
